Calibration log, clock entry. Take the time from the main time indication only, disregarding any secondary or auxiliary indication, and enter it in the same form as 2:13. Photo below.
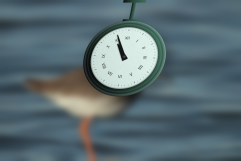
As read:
10:56
